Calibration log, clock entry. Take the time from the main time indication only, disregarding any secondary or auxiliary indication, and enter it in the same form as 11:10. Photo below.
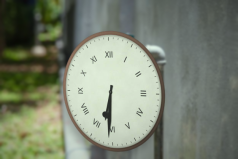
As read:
6:31
